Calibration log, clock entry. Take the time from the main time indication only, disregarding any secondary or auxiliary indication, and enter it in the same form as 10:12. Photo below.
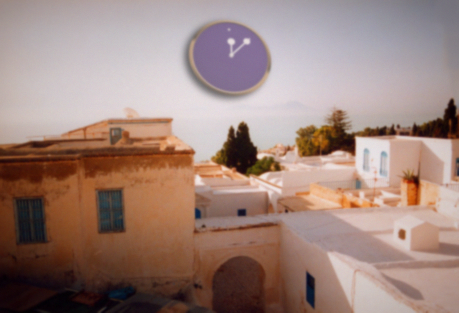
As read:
12:08
